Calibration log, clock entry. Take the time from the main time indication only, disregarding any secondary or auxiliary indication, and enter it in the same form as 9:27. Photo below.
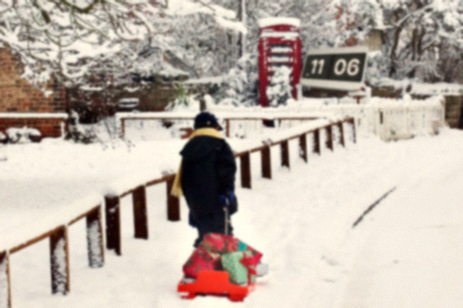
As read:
11:06
